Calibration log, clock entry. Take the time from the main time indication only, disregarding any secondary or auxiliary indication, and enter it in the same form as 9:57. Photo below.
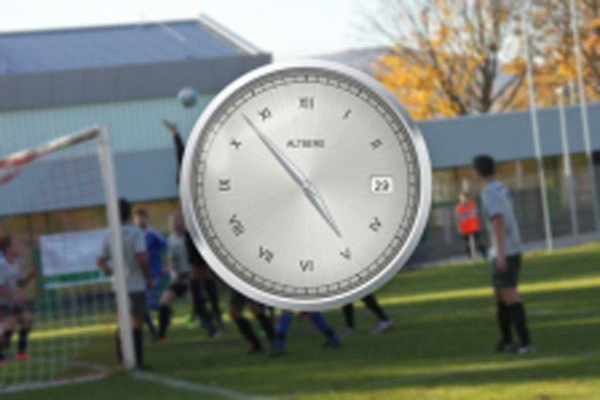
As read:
4:53
